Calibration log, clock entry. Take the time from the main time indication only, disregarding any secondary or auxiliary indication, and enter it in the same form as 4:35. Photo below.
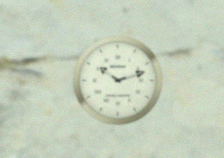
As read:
10:12
